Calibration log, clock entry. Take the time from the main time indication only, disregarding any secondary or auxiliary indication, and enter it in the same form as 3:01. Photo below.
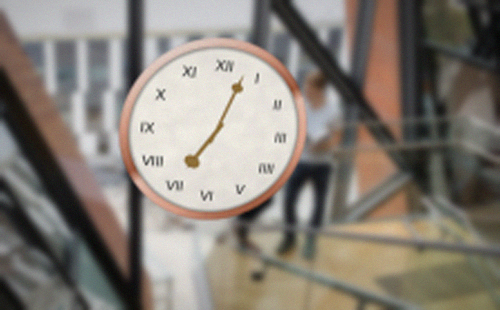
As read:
7:03
